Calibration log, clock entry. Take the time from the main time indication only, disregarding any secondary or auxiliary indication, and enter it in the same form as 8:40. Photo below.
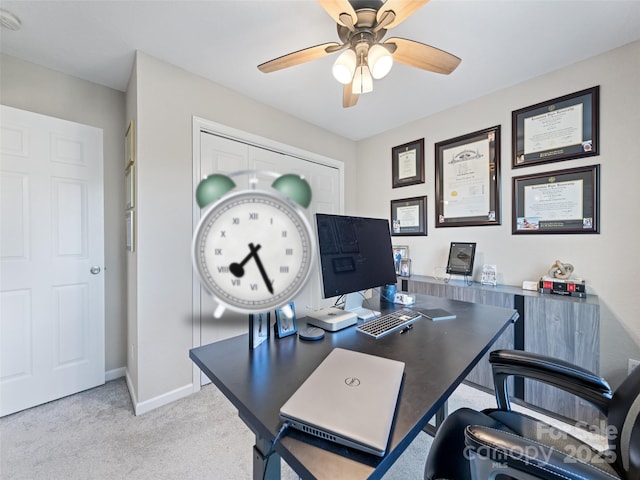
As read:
7:26
